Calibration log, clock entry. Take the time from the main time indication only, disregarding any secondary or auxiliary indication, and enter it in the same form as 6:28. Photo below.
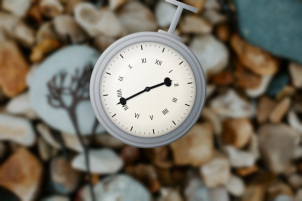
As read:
1:37
